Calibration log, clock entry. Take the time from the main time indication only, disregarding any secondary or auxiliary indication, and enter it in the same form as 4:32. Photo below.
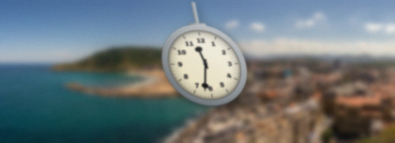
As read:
11:32
